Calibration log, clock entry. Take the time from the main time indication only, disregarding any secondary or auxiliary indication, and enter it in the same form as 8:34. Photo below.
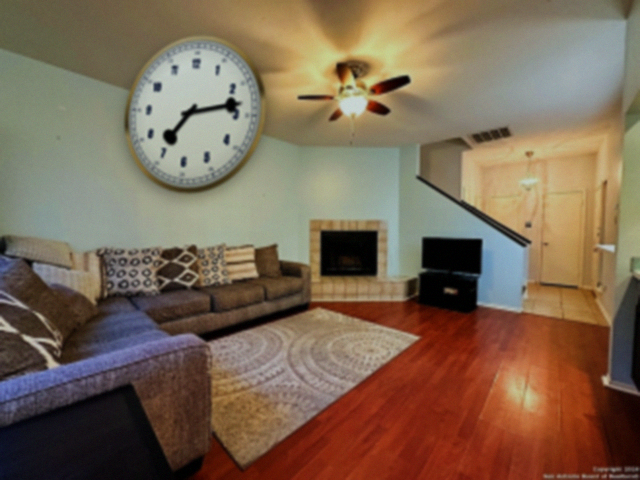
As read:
7:13
